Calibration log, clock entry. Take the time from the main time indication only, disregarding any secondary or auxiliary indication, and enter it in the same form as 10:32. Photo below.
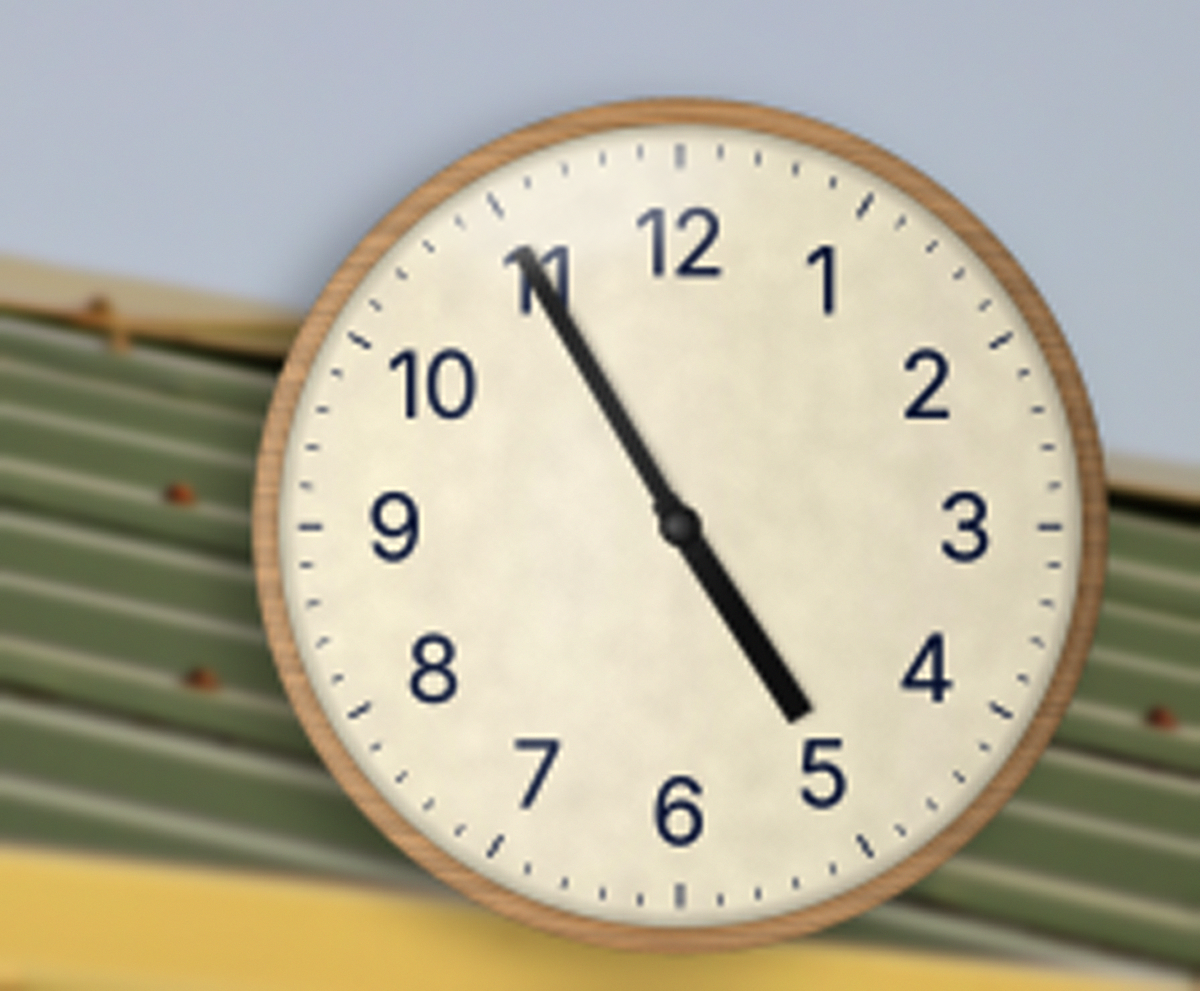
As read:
4:55
